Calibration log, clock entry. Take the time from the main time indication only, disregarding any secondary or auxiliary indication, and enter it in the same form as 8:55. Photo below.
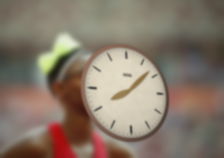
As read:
8:08
